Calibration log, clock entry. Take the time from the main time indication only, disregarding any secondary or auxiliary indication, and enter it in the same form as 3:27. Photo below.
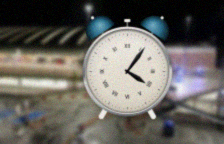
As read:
4:06
